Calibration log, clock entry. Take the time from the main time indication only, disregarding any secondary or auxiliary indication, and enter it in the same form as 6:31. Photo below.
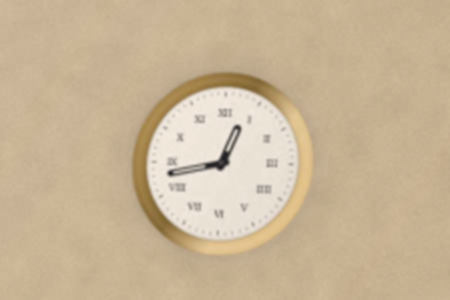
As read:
12:43
